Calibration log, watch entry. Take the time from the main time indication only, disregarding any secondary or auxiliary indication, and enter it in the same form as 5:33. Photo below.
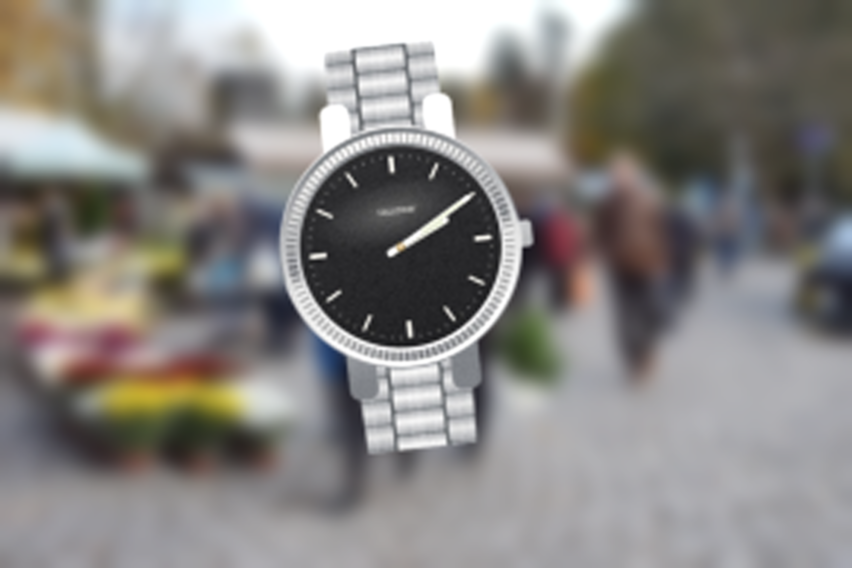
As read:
2:10
